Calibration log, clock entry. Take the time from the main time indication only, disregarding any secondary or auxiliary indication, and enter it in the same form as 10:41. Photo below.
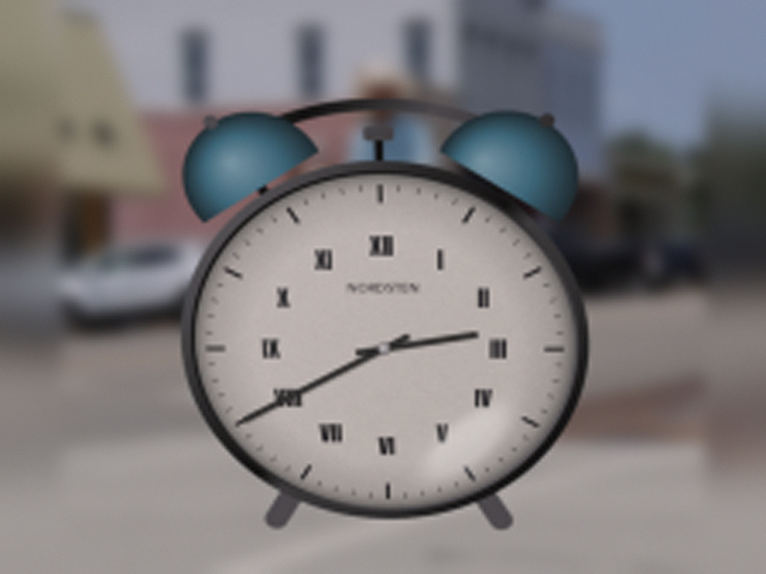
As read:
2:40
